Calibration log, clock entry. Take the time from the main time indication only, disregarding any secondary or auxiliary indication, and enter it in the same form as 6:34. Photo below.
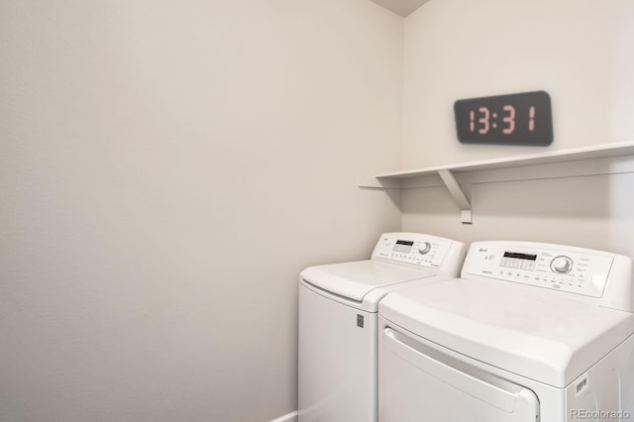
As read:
13:31
